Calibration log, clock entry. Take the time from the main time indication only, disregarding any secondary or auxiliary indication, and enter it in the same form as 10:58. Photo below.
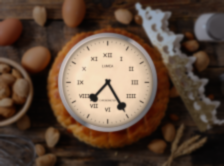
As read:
7:25
